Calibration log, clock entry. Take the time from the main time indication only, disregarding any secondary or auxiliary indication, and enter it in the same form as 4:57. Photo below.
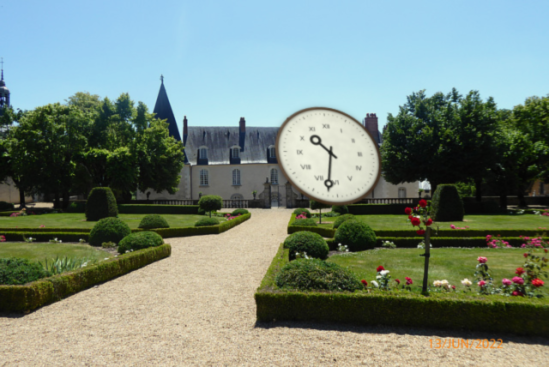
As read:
10:32
